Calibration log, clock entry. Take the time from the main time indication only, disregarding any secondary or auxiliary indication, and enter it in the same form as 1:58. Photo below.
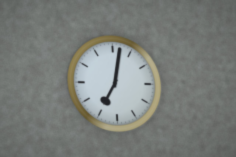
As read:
7:02
